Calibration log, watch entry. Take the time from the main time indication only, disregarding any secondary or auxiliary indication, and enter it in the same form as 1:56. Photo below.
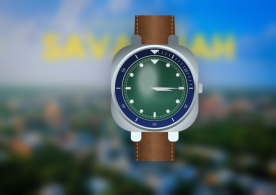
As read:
3:15
